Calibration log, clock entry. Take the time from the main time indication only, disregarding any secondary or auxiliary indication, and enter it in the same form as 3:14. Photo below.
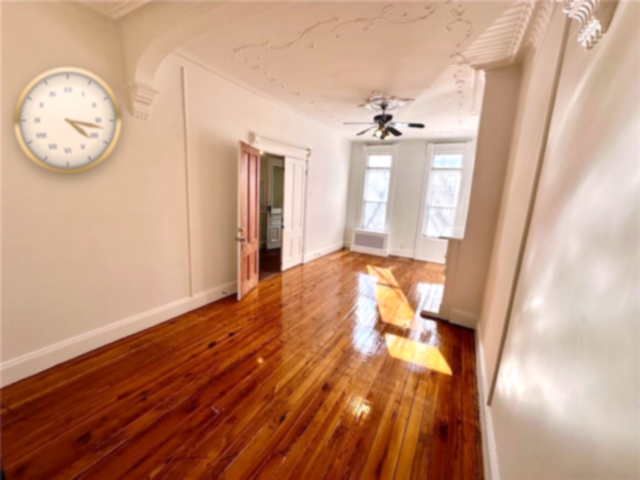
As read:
4:17
